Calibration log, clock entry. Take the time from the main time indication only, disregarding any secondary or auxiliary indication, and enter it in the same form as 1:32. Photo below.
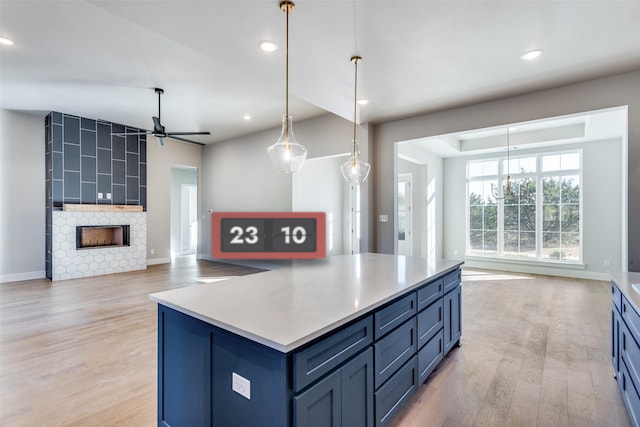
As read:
23:10
